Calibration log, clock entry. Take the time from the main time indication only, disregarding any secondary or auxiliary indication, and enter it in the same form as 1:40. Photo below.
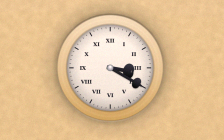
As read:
3:20
